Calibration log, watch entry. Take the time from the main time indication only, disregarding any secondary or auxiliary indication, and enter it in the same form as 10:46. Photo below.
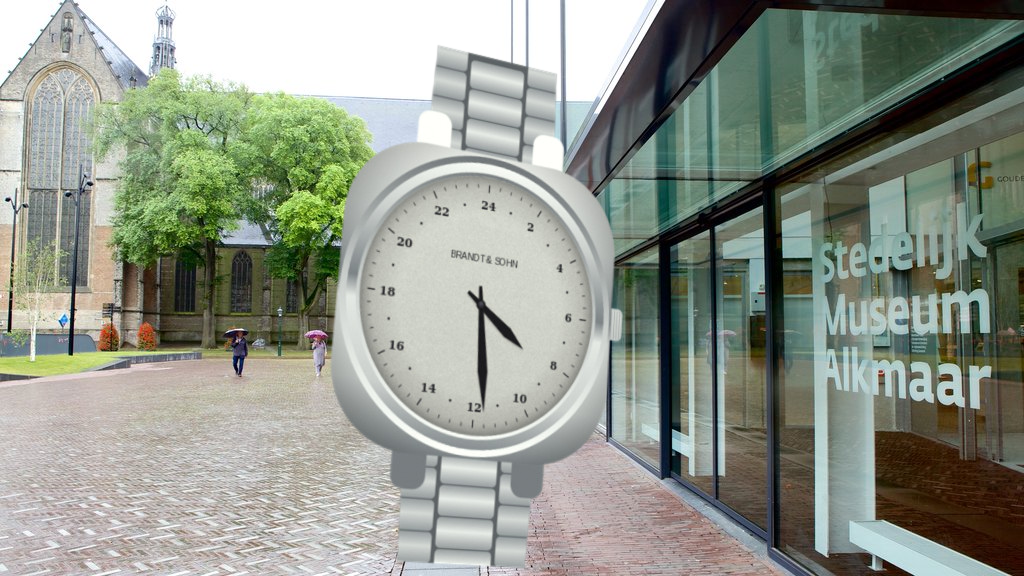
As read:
8:29
